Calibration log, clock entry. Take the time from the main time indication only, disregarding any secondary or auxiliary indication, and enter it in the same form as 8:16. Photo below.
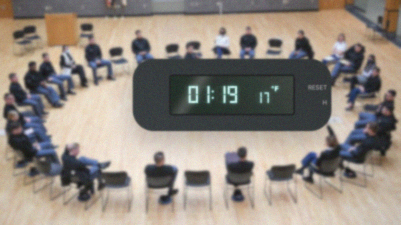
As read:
1:19
